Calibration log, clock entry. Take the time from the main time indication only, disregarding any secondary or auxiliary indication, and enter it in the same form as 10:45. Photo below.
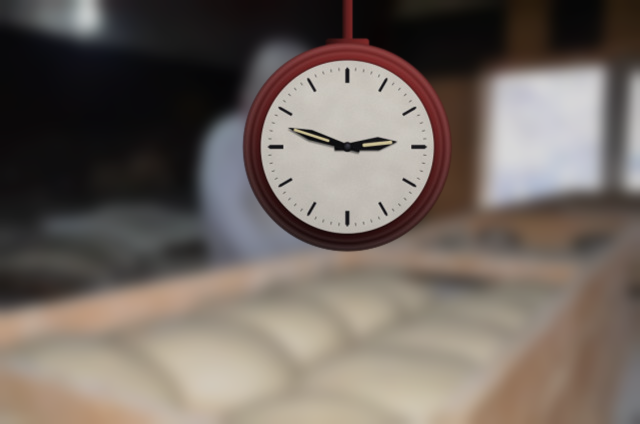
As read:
2:48
